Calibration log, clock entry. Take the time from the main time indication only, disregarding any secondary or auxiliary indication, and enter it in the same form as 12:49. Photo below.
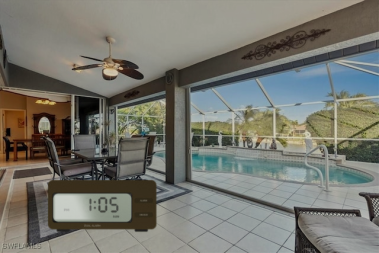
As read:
1:05
